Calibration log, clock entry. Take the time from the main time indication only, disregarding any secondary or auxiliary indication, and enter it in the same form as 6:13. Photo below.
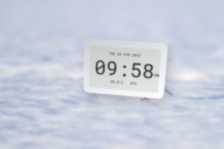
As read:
9:58
